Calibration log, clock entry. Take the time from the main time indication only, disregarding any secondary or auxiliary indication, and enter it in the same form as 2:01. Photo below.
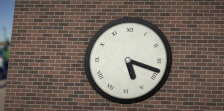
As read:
5:18
